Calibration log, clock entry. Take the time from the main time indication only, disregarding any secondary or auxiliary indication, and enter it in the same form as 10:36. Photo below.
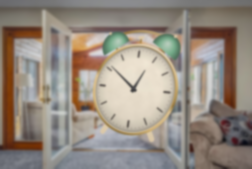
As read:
12:51
